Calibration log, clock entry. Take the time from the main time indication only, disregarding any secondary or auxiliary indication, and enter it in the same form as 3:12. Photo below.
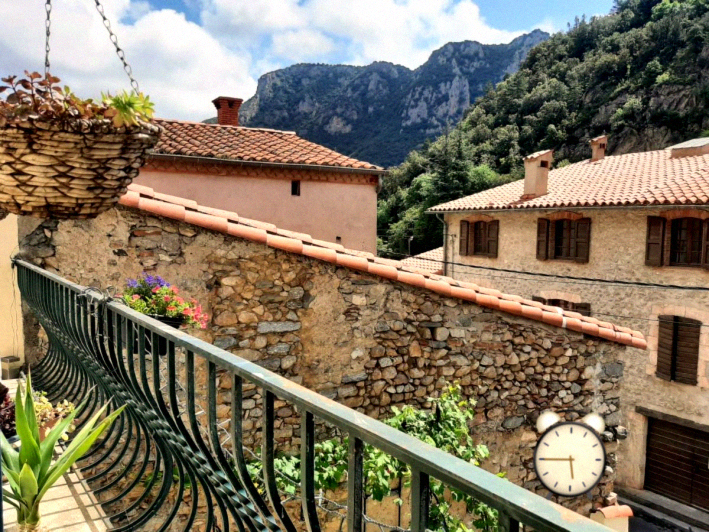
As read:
5:45
